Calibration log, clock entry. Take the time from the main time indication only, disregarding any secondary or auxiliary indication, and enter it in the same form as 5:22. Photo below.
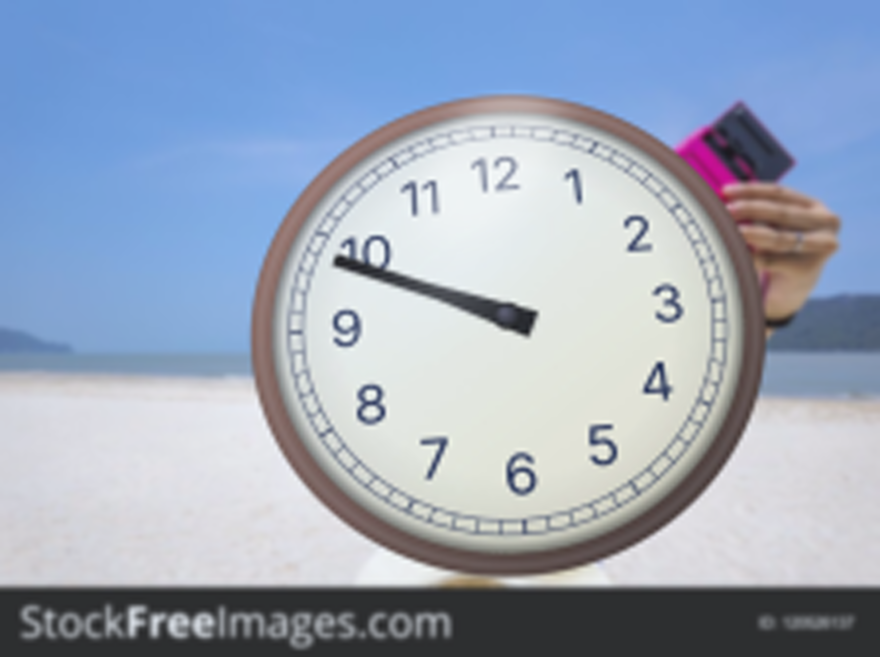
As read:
9:49
